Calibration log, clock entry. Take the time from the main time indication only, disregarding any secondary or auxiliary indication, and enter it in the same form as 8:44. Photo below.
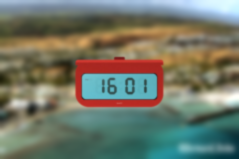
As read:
16:01
